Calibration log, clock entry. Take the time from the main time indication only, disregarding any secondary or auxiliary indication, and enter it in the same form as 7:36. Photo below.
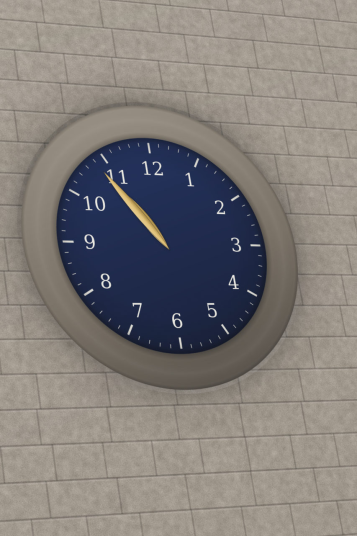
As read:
10:54
